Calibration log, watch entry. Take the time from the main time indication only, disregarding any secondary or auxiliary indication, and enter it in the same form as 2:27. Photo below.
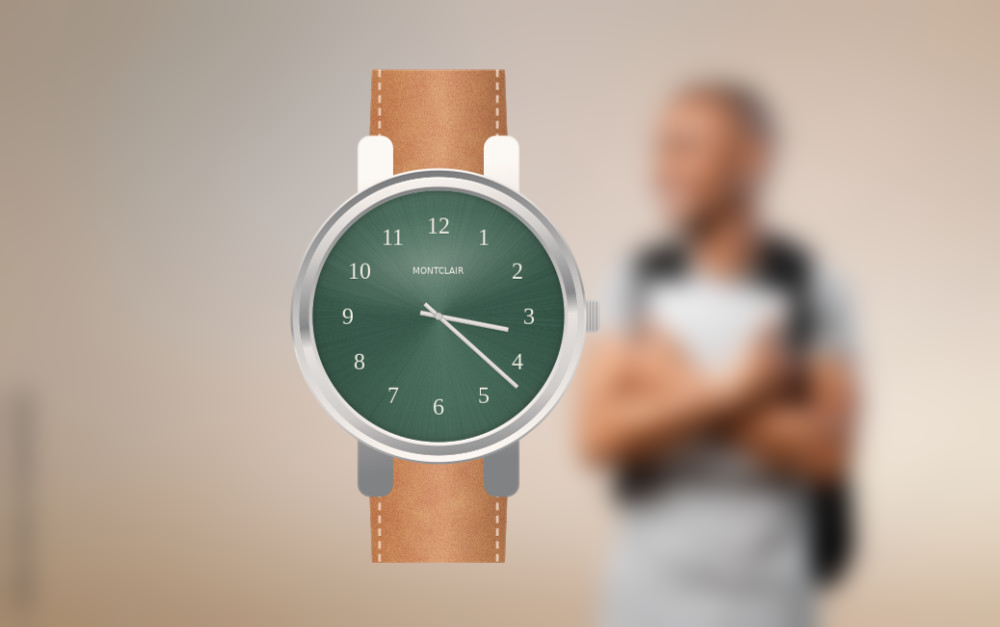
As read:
3:22
